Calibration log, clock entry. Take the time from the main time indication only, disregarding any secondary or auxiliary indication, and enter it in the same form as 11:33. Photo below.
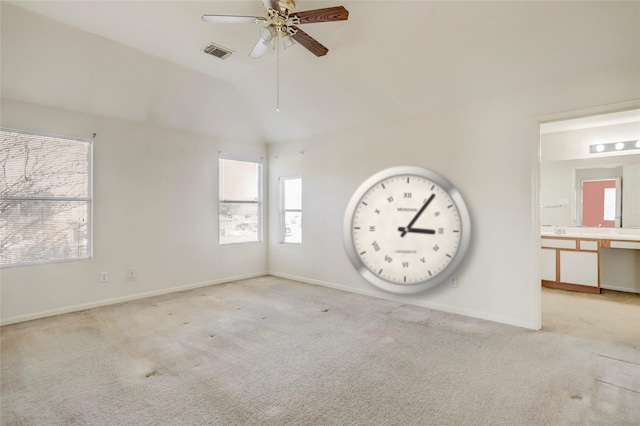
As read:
3:06
